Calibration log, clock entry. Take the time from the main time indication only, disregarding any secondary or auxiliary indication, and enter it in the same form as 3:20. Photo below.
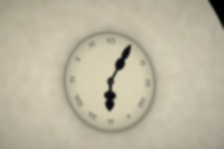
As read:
6:05
